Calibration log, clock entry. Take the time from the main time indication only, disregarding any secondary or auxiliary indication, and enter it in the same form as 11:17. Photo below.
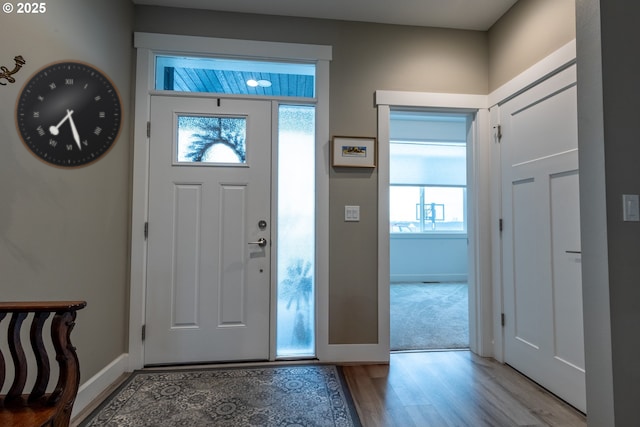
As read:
7:27
